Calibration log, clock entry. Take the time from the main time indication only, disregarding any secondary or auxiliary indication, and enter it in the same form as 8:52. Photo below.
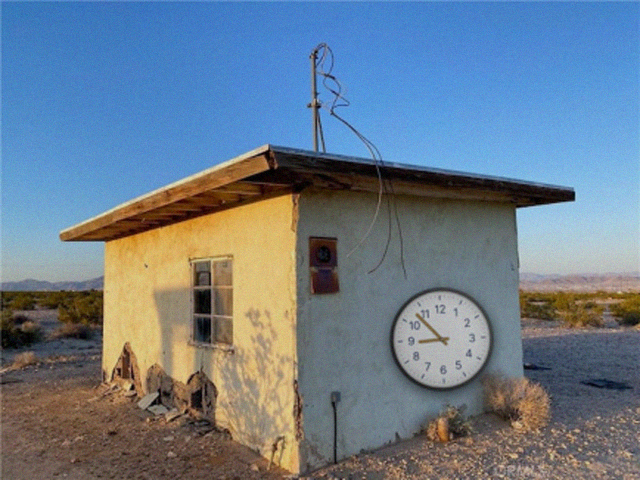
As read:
8:53
